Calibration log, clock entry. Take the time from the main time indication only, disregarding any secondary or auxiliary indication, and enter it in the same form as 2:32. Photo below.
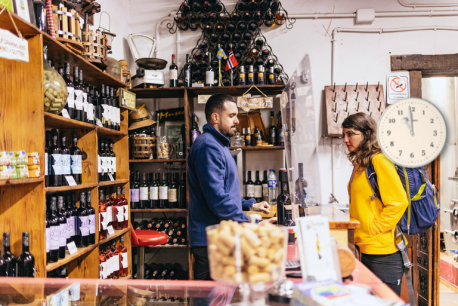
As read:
10:59
